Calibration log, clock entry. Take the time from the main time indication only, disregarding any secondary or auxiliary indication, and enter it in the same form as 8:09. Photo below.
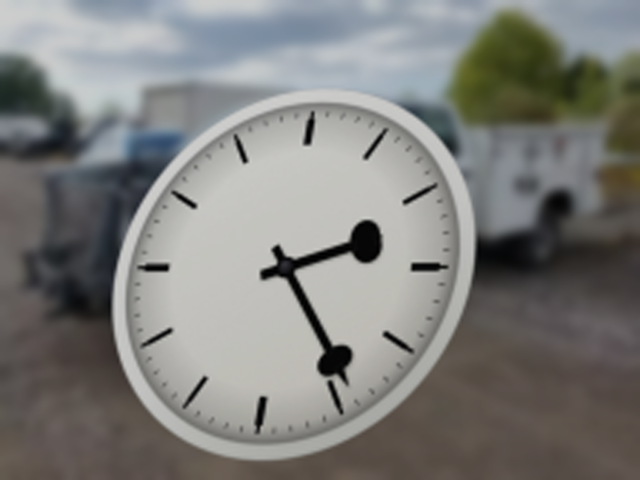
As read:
2:24
